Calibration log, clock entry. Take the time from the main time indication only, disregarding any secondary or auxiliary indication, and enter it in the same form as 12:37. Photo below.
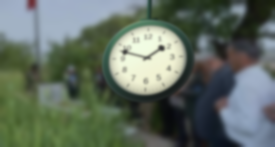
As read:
1:48
